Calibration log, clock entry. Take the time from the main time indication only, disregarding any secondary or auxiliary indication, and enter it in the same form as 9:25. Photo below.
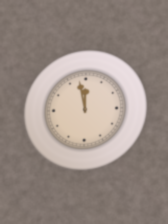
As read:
11:58
